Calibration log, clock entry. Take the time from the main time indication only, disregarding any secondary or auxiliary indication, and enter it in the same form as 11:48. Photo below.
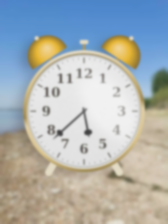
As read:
5:38
